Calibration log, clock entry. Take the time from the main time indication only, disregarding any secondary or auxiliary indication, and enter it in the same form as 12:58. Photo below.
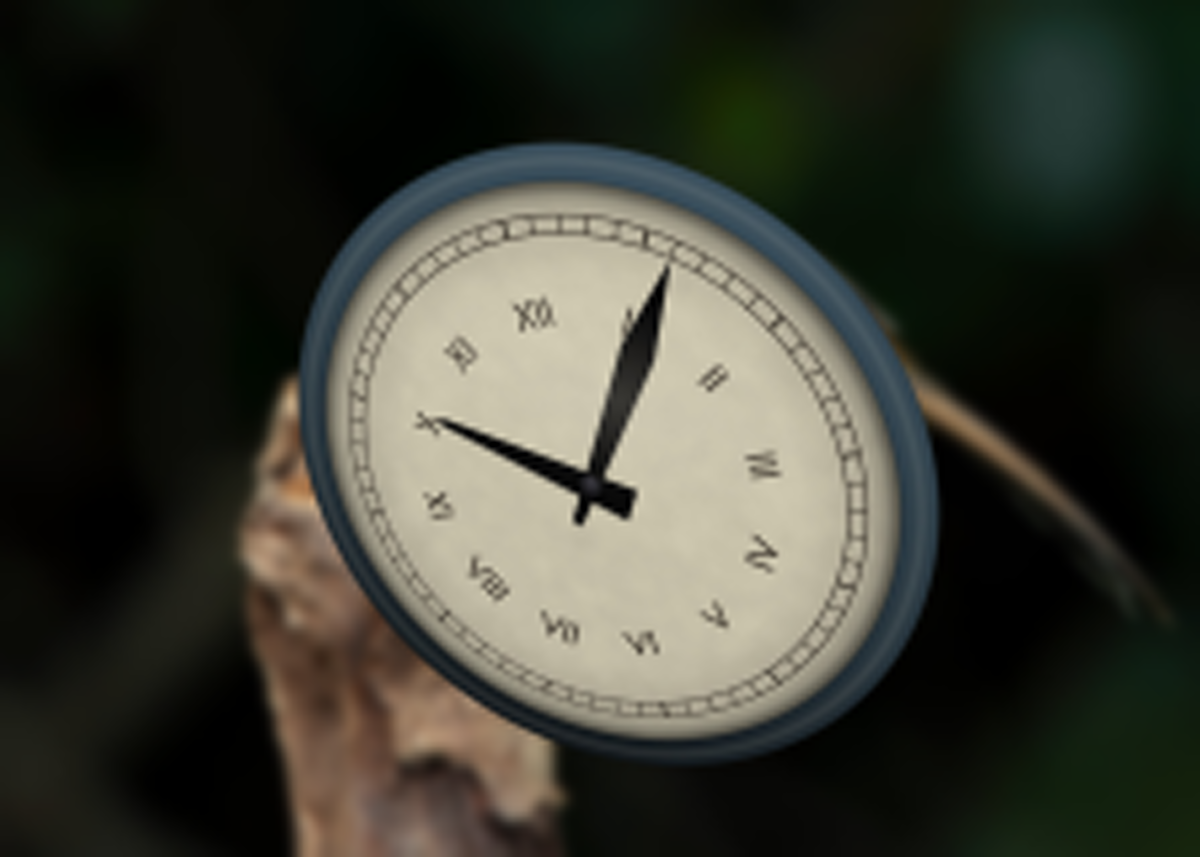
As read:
10:06
